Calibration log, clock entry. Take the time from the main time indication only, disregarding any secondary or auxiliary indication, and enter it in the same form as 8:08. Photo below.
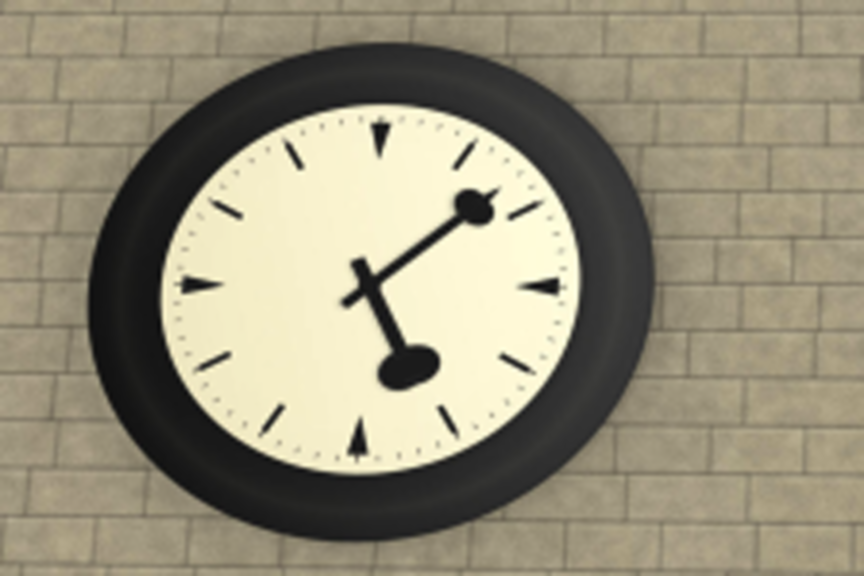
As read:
5:08
